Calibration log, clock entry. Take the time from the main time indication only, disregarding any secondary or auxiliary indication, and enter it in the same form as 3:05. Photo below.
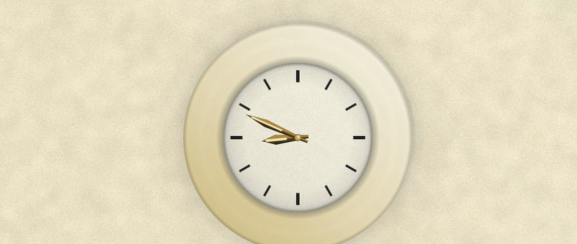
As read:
8:49
